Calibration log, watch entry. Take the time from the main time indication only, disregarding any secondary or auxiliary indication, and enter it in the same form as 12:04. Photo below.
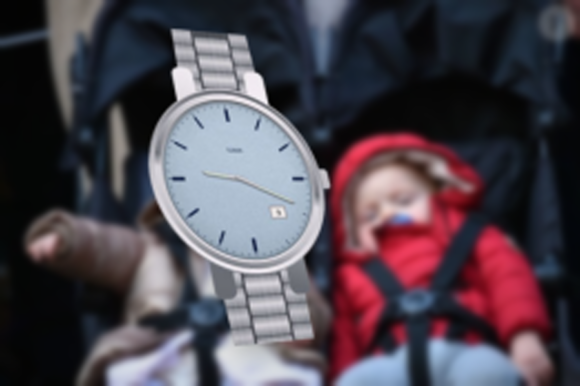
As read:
9:19
